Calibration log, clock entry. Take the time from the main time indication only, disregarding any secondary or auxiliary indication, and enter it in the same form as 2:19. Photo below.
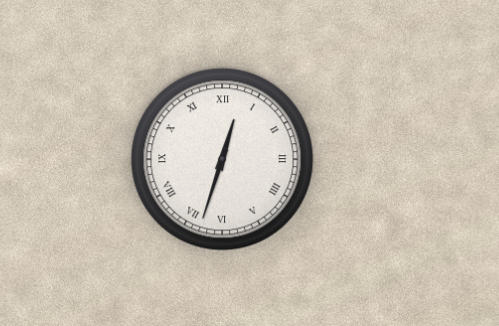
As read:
12:33
